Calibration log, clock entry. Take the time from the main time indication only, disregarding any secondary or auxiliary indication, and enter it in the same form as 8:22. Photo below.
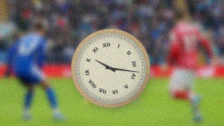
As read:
10:18
